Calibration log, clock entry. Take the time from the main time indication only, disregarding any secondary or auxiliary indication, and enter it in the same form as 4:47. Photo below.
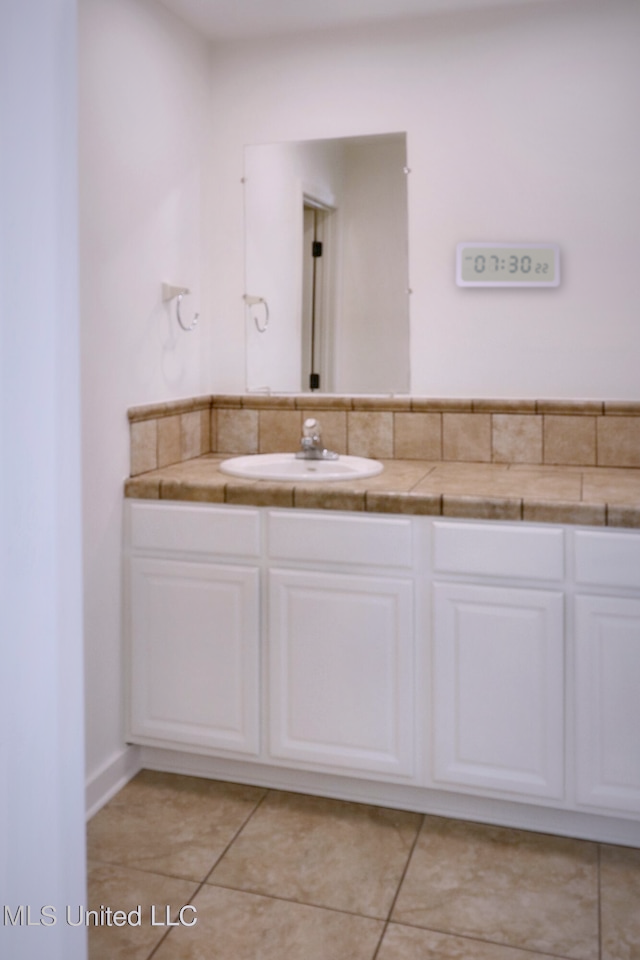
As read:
7:30
